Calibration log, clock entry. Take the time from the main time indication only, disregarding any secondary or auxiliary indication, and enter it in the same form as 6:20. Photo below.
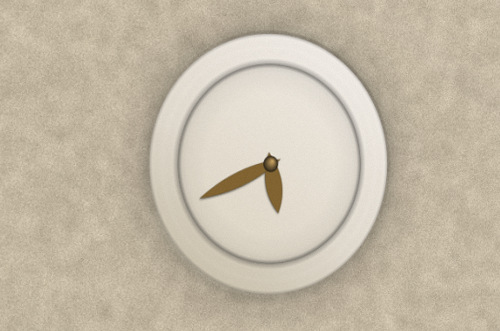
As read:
5:41
